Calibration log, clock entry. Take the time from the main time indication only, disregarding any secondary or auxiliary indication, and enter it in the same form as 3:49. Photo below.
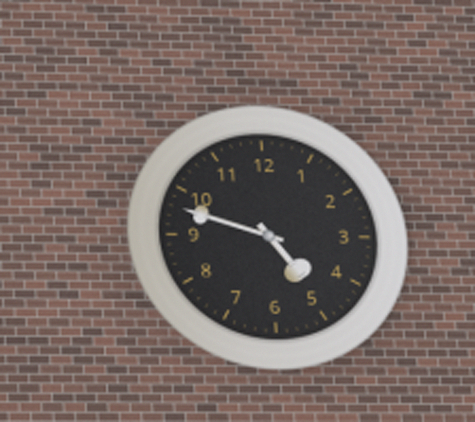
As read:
4:48
